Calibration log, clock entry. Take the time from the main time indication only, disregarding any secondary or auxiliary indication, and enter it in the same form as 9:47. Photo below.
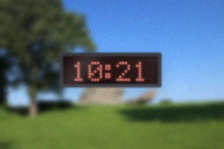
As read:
10:21
